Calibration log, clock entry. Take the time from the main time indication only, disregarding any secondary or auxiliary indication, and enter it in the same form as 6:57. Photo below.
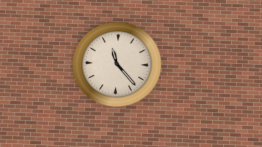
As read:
11:23
